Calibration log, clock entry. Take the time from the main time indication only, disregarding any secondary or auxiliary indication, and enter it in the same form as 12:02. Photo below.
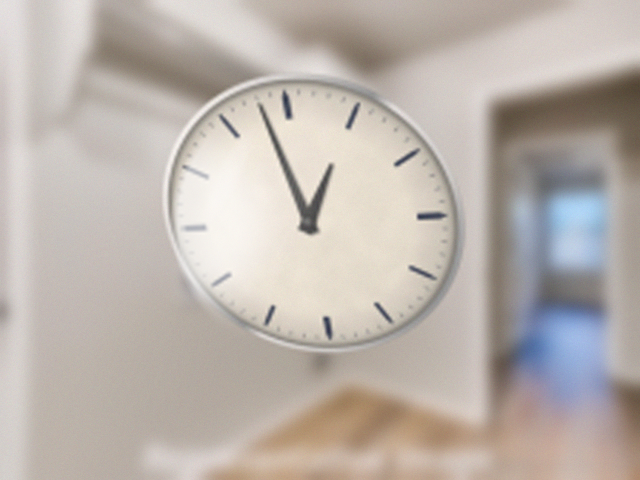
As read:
12:58
